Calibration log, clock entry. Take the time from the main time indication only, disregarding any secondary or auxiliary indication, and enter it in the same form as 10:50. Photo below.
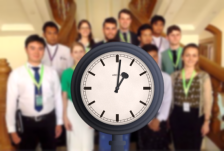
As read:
1:01
